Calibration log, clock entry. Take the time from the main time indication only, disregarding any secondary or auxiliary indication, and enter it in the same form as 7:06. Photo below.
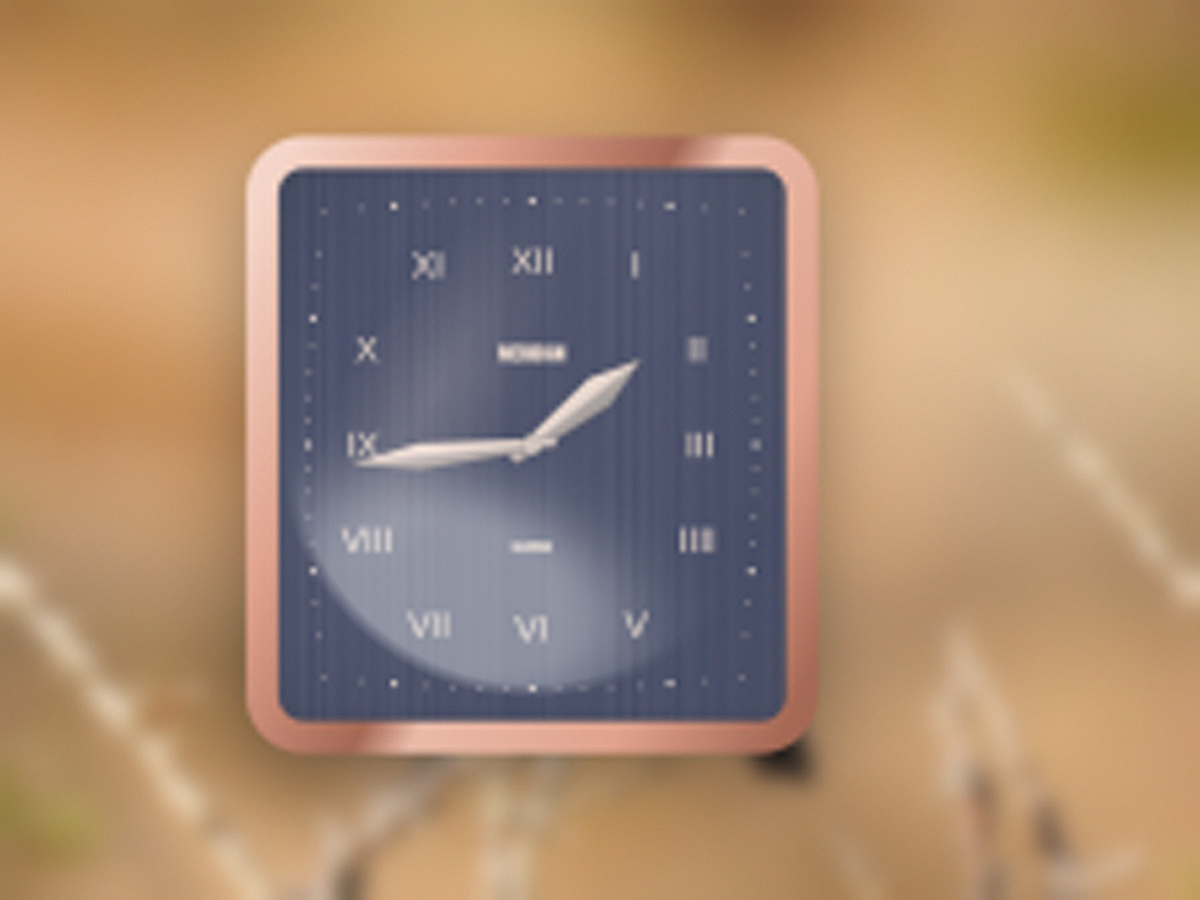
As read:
1:44
